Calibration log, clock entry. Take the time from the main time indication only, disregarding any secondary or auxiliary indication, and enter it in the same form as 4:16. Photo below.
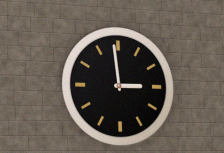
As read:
2:59
